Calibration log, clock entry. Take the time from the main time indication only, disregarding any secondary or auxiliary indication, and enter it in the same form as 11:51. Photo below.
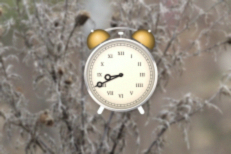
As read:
8:41
